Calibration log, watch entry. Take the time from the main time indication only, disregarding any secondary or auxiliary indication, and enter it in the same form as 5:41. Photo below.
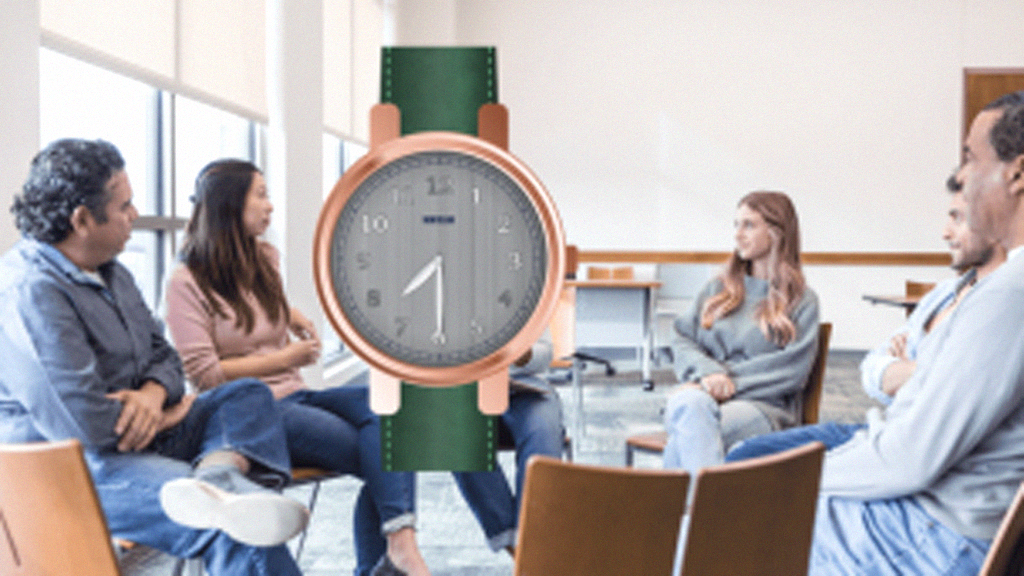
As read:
7:30
